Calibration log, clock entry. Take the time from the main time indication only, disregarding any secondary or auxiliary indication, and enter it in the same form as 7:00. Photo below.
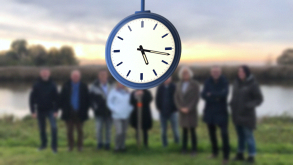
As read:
5:17
